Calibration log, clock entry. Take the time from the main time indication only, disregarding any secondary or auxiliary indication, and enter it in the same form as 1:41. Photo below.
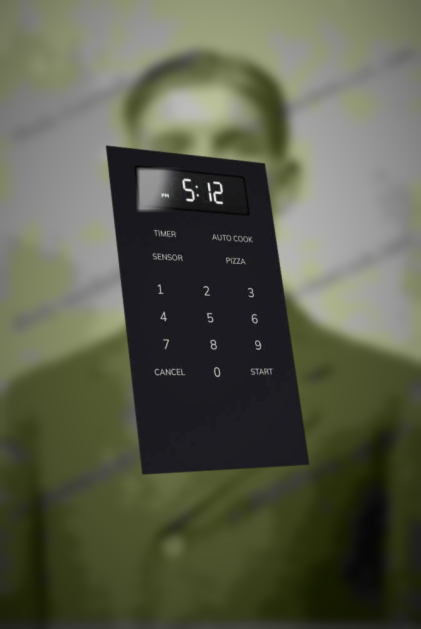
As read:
5:12
